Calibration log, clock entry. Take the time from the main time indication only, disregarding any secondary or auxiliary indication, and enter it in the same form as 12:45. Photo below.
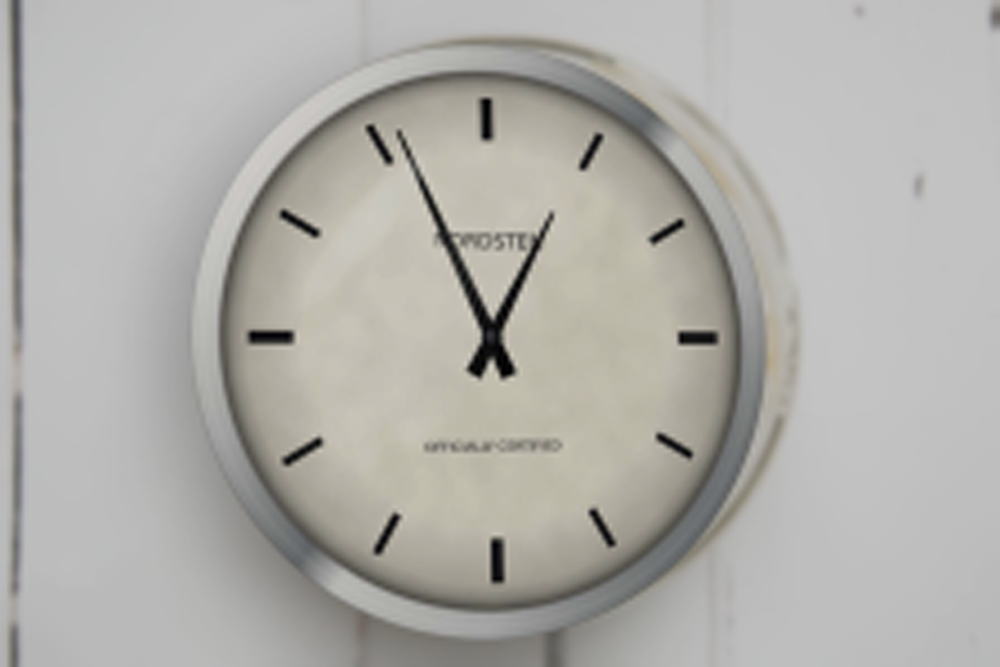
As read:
12:56
